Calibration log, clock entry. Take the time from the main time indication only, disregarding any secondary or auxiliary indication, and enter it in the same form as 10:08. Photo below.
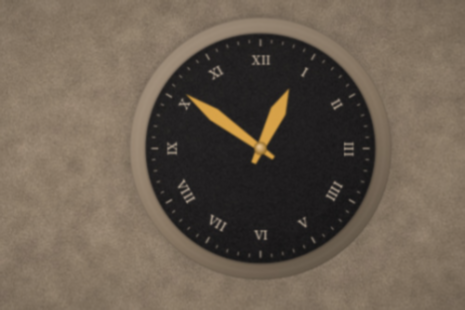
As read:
12:51
